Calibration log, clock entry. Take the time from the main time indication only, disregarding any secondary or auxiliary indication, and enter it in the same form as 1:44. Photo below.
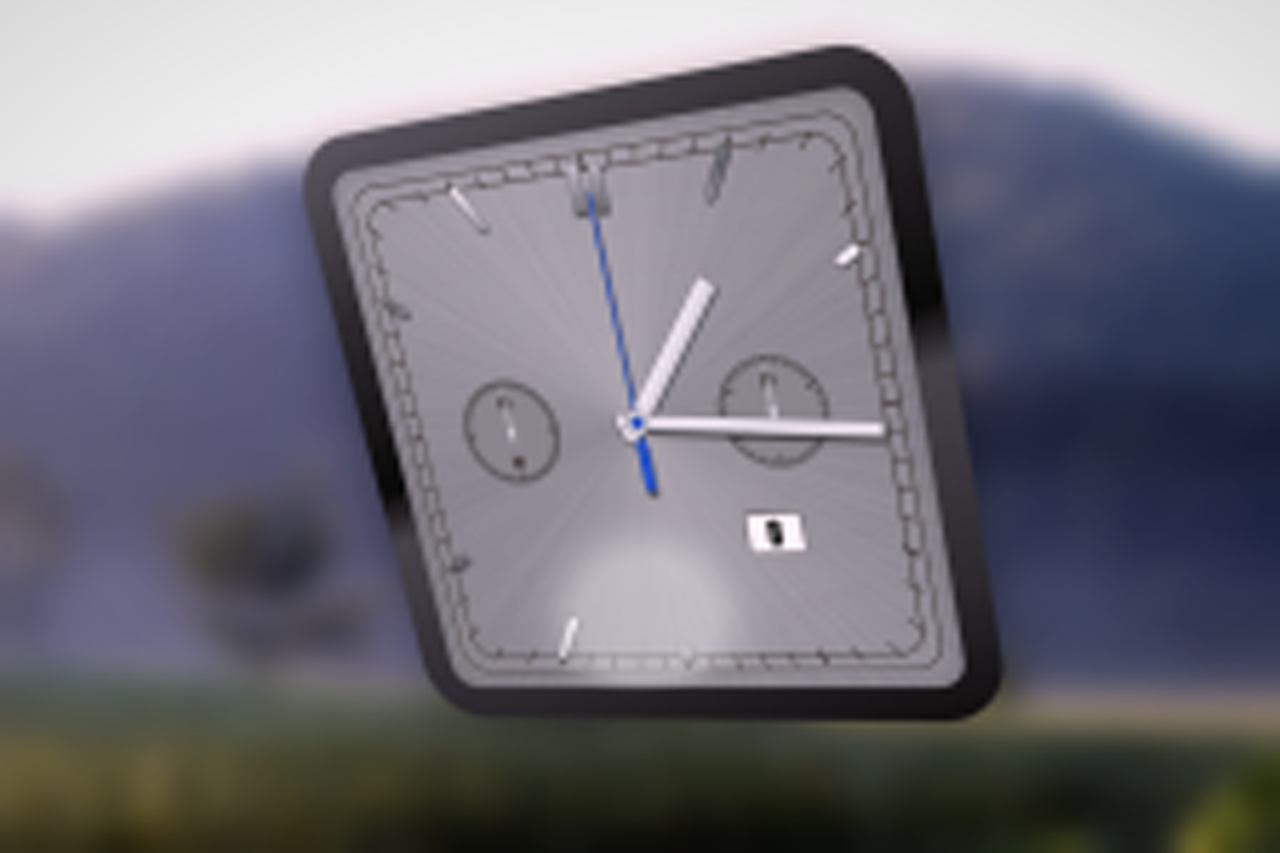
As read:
1:16
